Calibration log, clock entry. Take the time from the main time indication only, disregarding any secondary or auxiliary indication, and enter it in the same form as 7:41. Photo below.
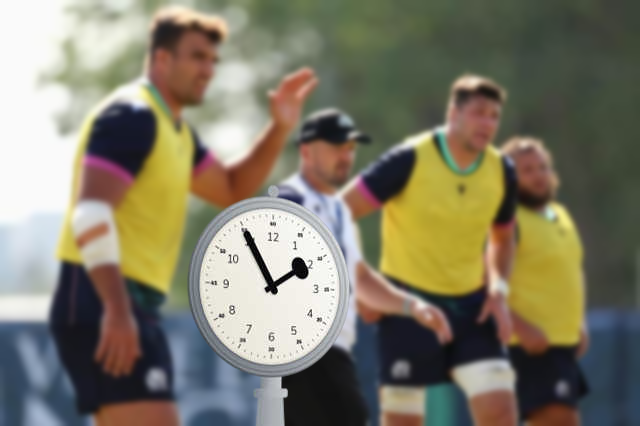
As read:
1:55
